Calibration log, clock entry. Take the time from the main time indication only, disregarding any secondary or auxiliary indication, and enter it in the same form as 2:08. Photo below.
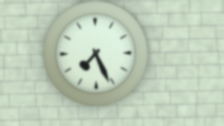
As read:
7:26
